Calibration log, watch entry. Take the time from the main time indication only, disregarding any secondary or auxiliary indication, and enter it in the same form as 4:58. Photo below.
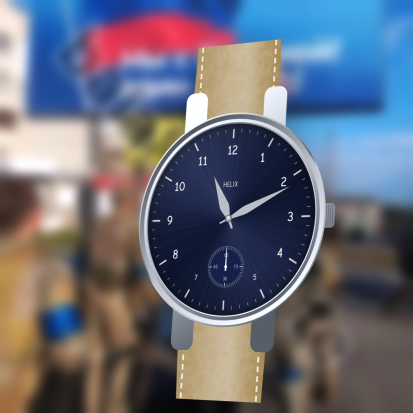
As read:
11:11
